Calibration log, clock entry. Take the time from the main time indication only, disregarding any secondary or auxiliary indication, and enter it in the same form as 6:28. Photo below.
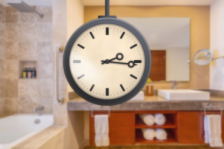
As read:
2:16
